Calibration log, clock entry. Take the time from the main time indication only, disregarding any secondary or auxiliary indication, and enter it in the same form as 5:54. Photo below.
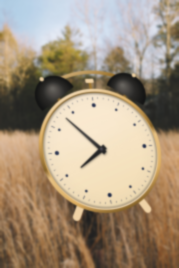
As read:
7:53
